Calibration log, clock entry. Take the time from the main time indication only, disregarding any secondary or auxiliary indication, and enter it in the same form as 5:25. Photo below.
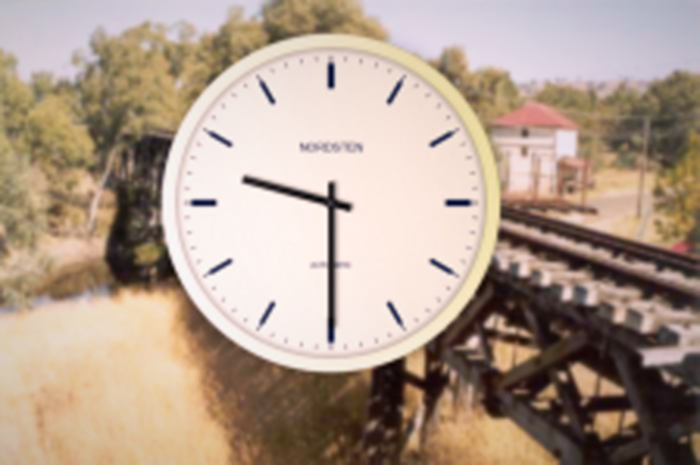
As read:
9:30
